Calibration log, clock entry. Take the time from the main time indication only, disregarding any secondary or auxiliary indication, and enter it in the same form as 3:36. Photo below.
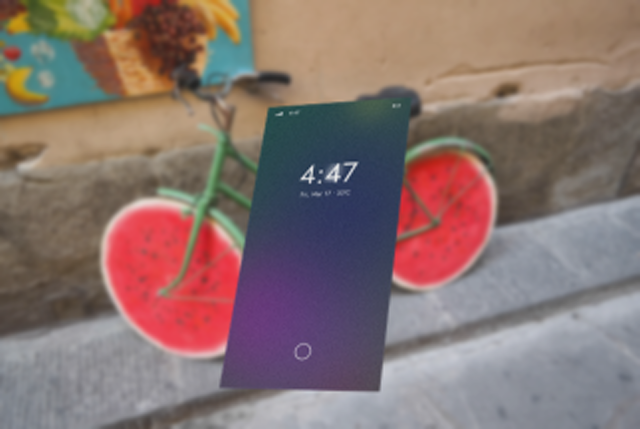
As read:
4:47
